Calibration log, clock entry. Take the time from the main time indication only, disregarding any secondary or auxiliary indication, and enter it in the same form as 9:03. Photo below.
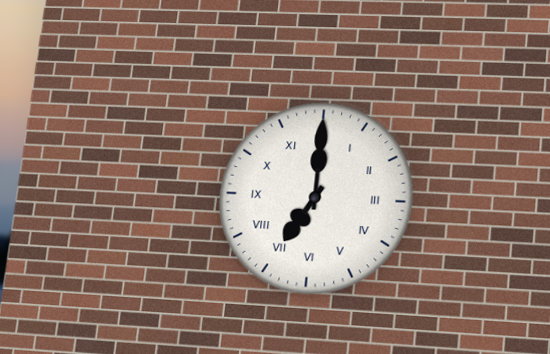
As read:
7:00
